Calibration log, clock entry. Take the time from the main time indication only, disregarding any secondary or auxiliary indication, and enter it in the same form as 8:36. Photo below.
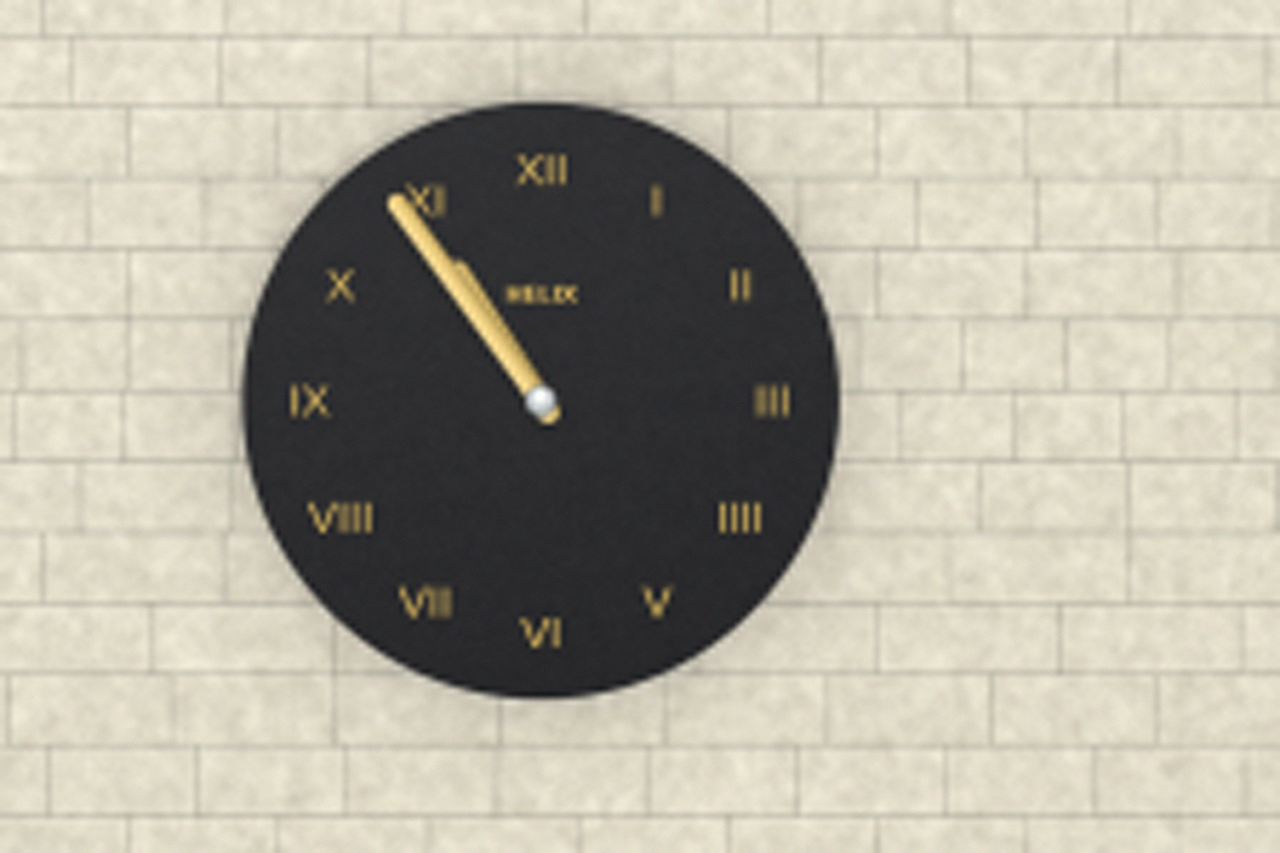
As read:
10:54
